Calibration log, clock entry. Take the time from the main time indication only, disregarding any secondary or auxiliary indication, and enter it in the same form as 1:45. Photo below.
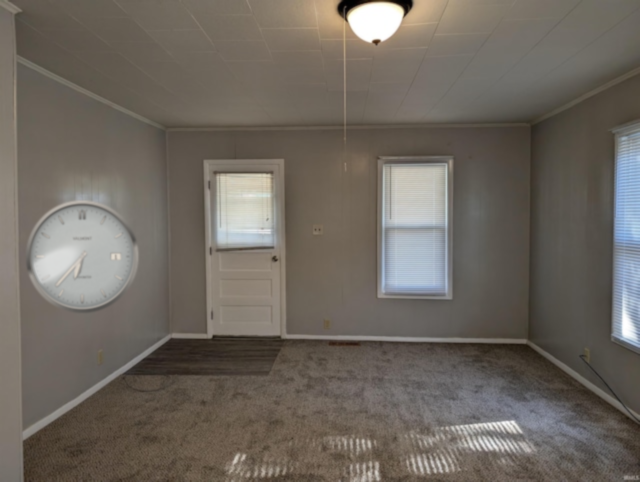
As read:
6:37
